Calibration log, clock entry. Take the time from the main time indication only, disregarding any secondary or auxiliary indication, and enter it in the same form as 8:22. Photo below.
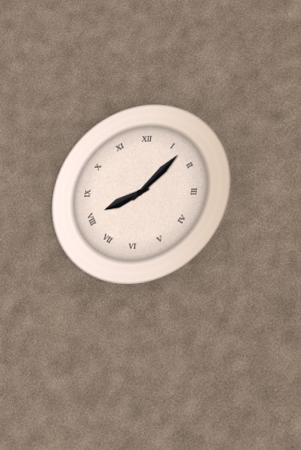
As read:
8:07
